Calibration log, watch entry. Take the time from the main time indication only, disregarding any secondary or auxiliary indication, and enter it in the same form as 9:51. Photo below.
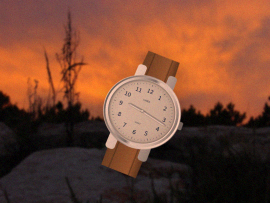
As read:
9:17
